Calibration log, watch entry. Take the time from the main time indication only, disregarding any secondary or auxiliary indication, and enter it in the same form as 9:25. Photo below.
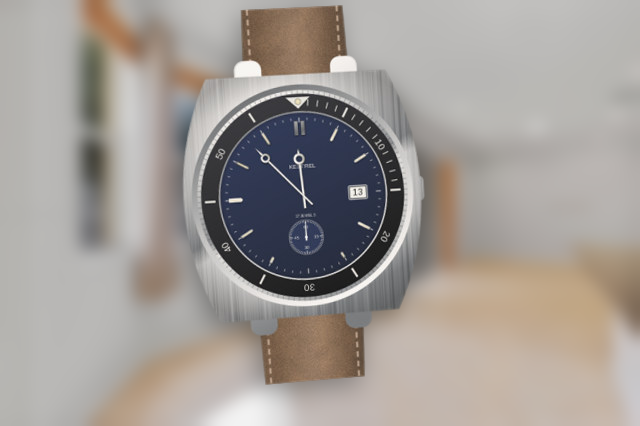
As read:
11:53
